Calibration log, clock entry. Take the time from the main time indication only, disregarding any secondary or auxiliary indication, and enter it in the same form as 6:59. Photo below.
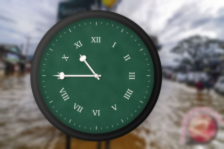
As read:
10:45
